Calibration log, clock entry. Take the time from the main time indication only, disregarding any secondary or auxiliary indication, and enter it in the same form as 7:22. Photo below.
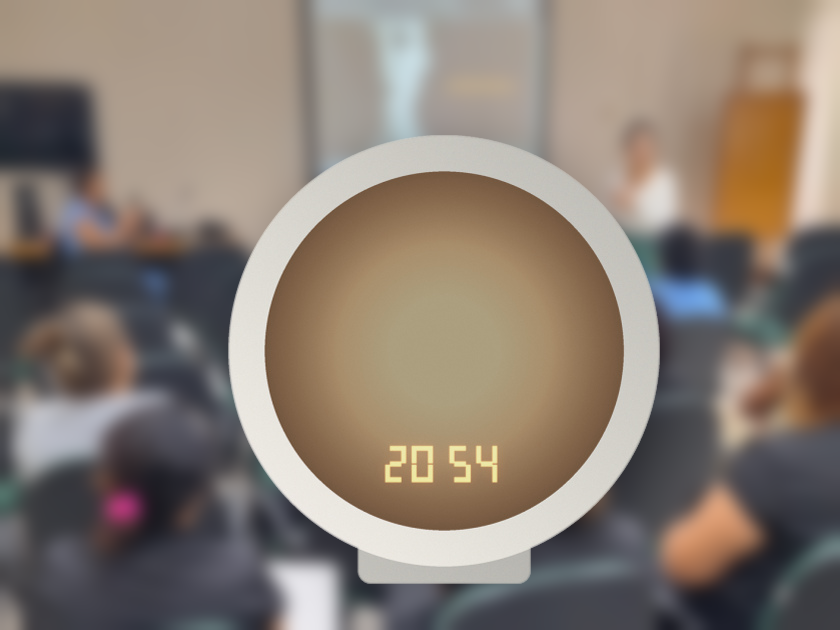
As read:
20:54
